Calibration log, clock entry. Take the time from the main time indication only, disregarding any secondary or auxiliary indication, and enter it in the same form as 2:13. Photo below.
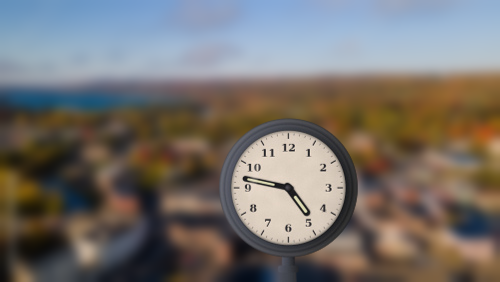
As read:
4:47
